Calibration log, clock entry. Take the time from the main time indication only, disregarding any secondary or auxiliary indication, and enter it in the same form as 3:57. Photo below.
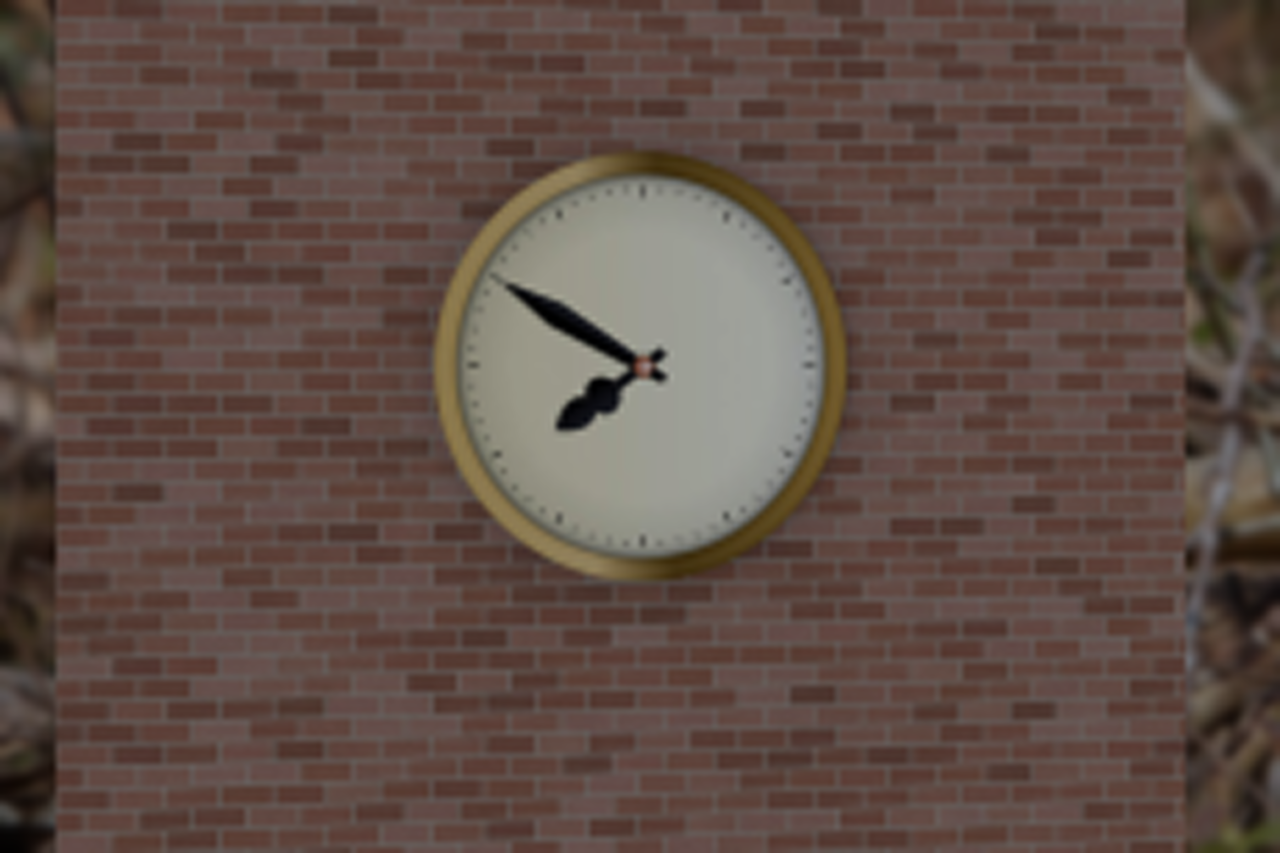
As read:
7:50
